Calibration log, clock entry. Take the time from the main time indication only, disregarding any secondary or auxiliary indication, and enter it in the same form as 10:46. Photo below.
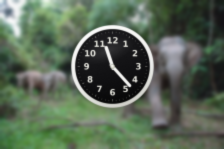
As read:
11:23
